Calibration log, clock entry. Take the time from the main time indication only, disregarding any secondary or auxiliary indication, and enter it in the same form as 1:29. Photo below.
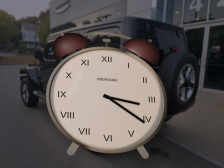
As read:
3:21
